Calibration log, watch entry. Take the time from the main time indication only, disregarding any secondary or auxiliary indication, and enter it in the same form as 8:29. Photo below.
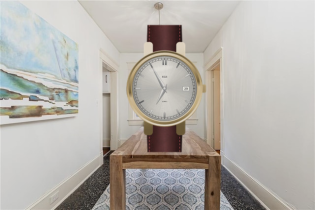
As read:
6:55
